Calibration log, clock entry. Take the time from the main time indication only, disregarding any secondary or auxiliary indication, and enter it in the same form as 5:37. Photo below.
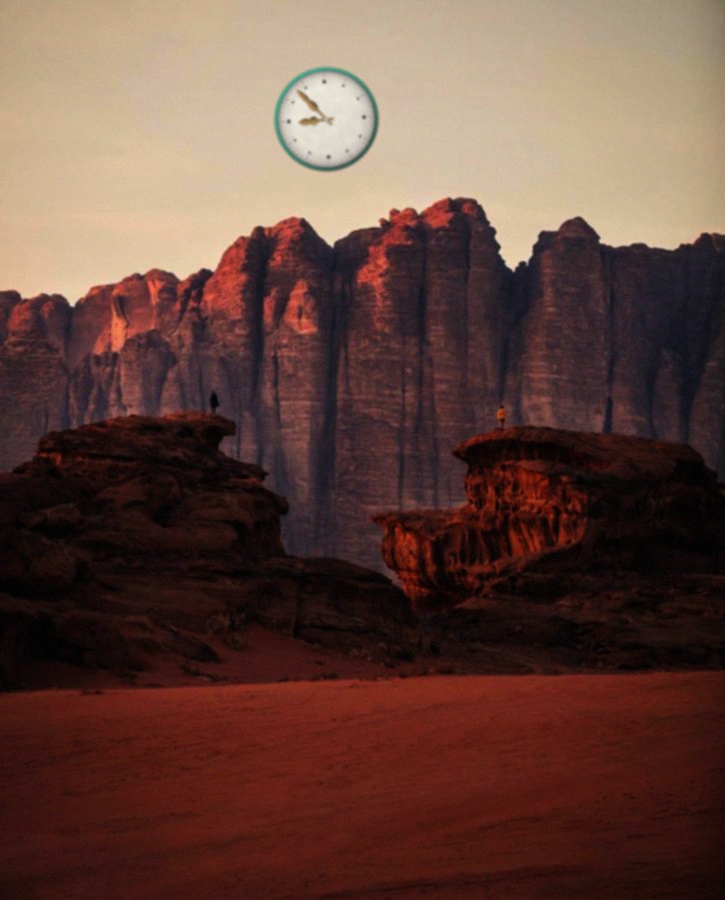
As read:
8:53
